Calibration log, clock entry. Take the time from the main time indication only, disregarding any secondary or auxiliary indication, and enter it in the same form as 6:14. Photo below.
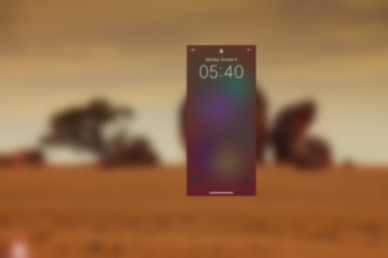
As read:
5:40
